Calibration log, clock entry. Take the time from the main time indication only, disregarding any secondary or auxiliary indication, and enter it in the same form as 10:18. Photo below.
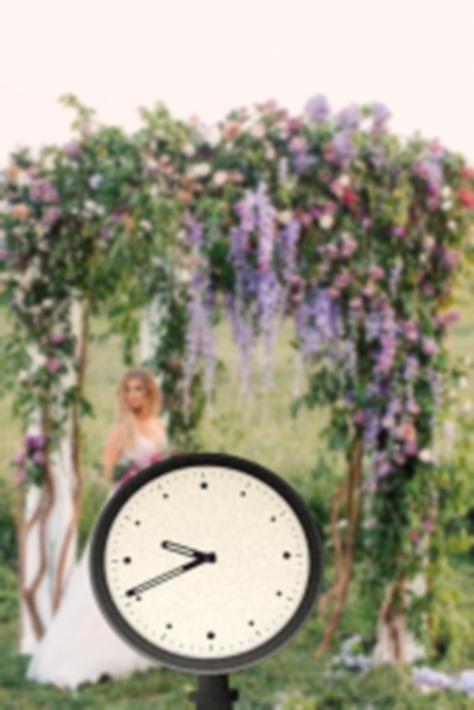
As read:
9:41
